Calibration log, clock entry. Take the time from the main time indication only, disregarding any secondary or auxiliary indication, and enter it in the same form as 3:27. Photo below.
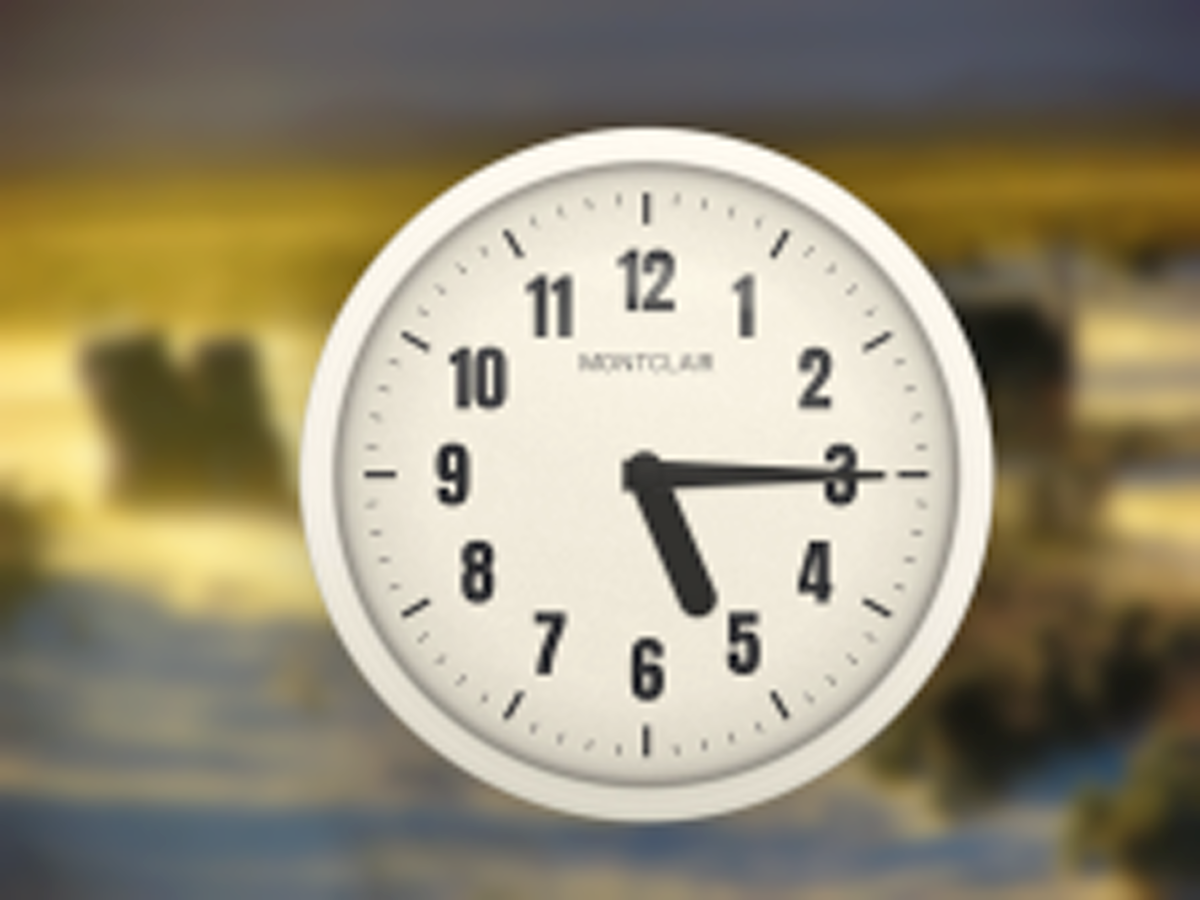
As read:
5:15
